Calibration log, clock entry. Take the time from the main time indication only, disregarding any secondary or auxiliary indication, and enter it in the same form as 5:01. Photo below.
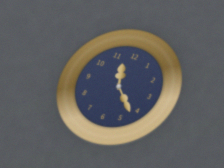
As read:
11:22
